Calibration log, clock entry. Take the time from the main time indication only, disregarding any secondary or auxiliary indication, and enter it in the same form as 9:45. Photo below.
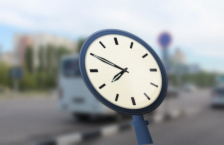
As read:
7:50
